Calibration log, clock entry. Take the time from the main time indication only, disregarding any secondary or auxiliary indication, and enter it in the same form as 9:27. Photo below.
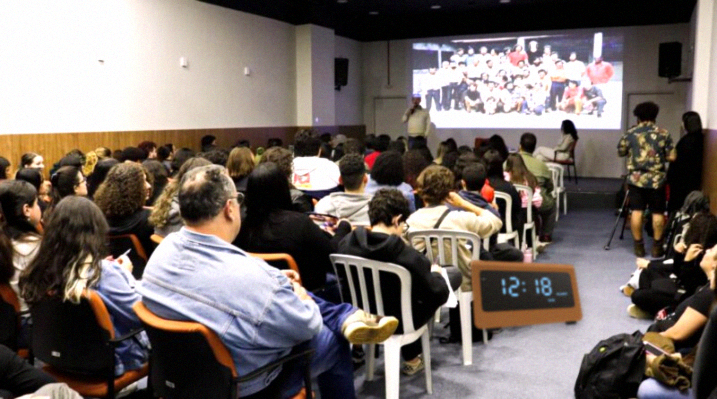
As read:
12:18
